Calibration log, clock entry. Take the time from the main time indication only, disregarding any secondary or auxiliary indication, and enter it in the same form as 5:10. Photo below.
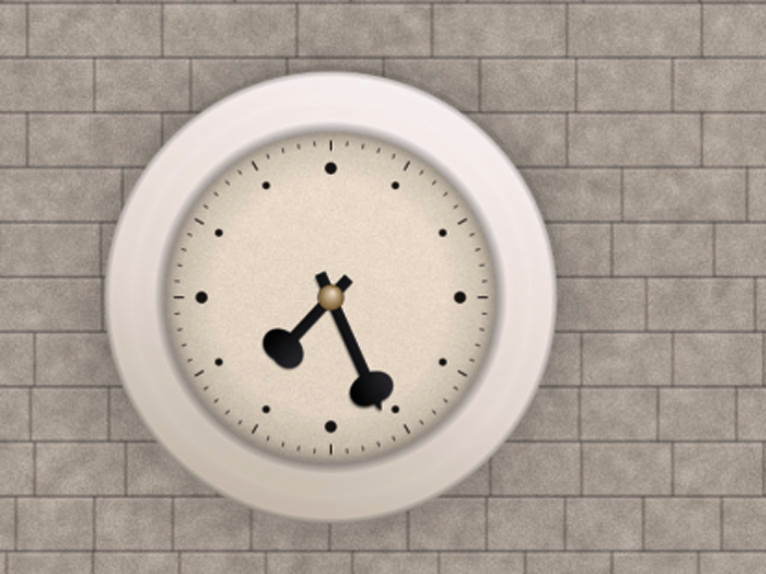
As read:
7:26
